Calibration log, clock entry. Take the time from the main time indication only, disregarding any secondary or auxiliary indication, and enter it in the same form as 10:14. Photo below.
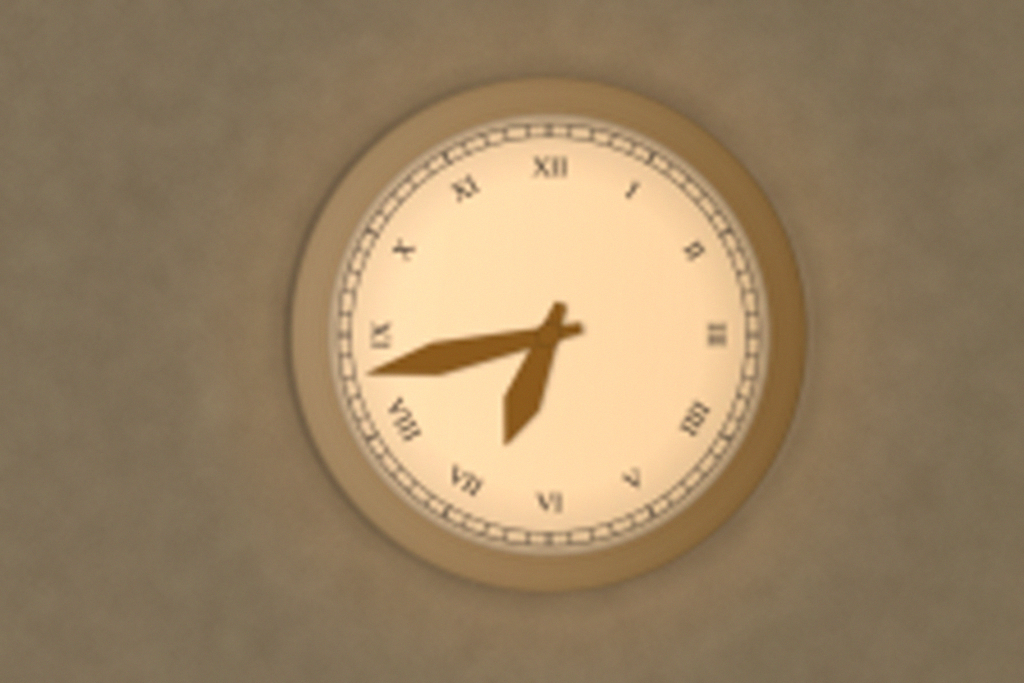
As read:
6:43
